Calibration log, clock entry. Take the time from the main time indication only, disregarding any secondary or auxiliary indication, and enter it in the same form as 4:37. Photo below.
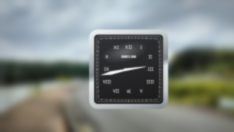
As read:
2:43
